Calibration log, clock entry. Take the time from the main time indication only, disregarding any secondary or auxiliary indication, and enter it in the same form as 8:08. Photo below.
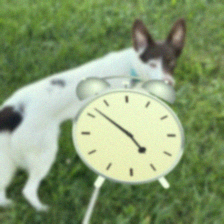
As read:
4:52
